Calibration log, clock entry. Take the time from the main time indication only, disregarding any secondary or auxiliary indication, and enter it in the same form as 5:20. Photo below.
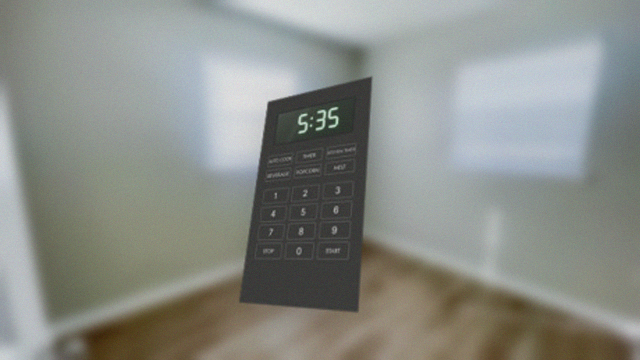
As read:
5:35
